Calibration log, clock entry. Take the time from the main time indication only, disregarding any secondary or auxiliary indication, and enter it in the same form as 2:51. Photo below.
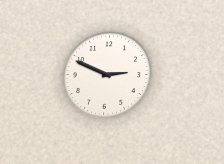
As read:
2:49
